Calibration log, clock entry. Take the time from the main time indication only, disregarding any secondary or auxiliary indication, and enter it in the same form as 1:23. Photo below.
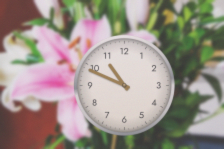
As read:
10:49
